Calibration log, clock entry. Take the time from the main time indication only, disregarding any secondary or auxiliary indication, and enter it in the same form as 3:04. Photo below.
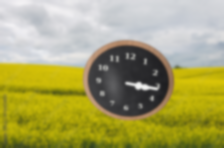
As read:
3:16
